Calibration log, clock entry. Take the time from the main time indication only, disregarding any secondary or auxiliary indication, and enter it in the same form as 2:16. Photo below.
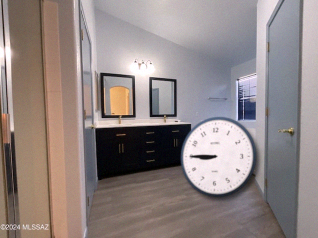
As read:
8:45
